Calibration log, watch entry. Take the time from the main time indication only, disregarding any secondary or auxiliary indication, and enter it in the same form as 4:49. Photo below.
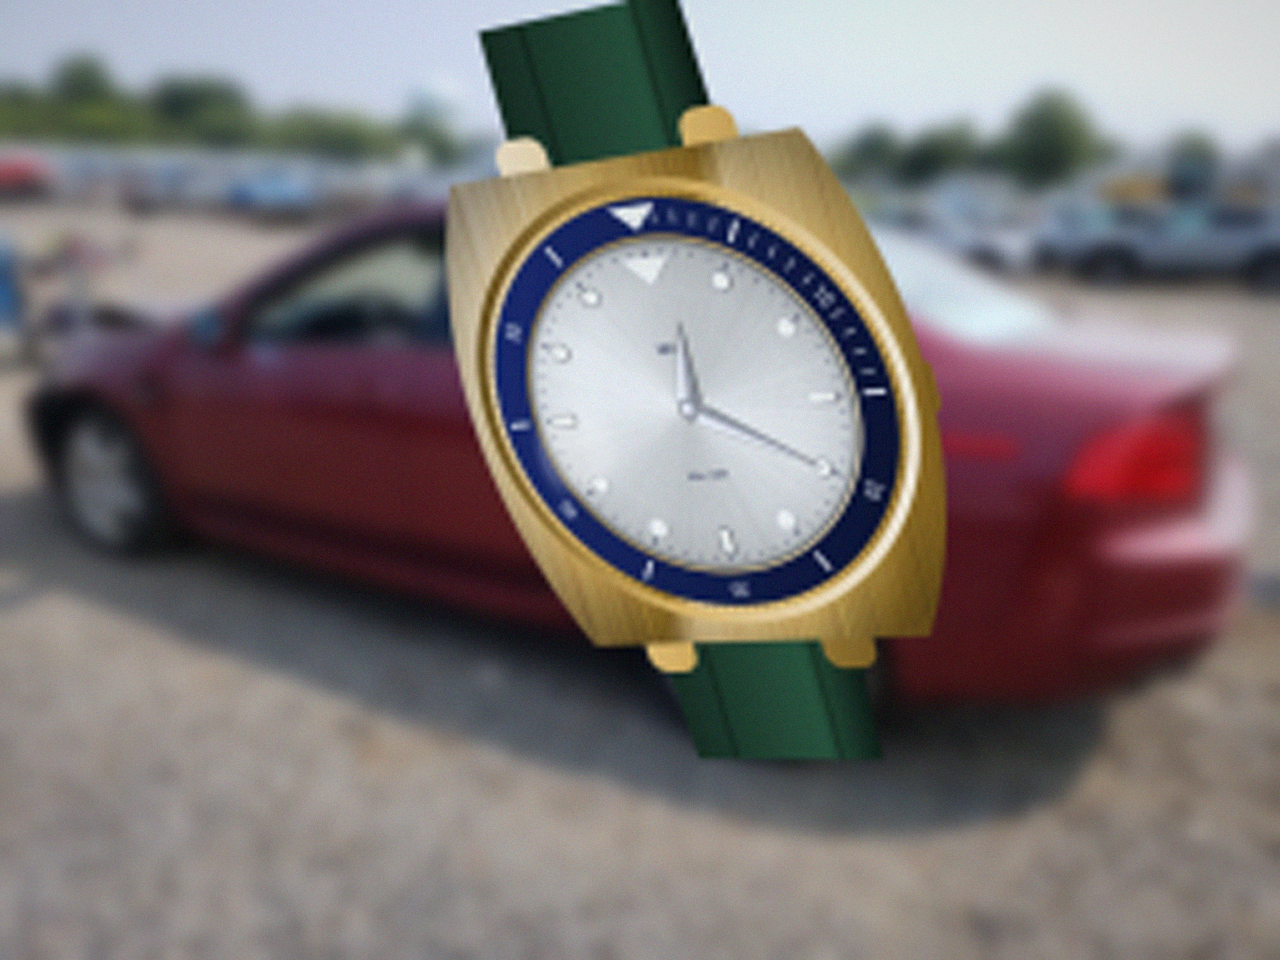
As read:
12:20
